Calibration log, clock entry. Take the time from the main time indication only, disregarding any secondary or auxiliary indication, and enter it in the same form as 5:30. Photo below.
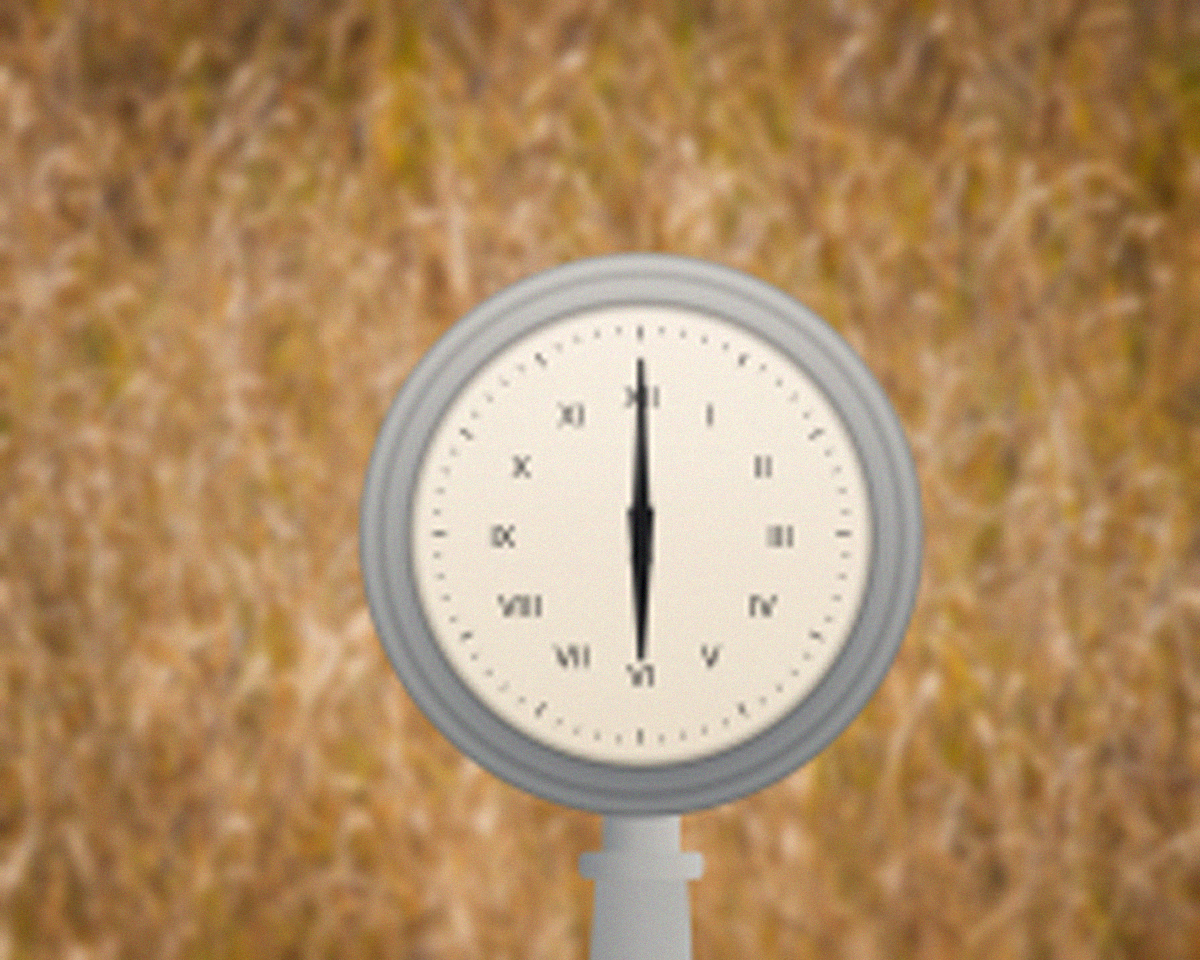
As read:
6:00
